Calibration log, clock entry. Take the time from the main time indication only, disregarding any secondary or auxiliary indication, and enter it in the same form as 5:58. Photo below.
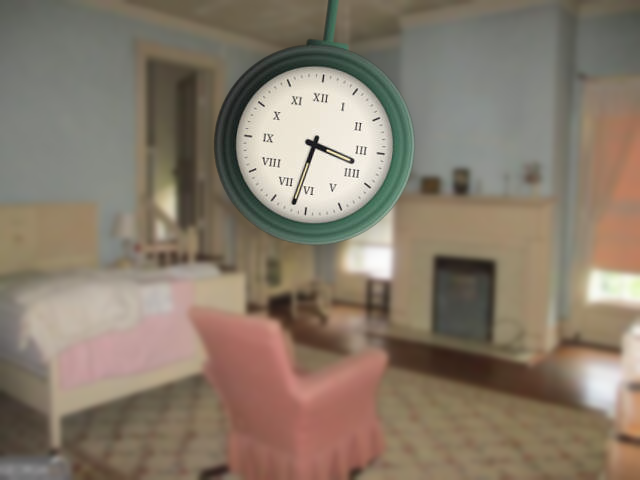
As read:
3:32
